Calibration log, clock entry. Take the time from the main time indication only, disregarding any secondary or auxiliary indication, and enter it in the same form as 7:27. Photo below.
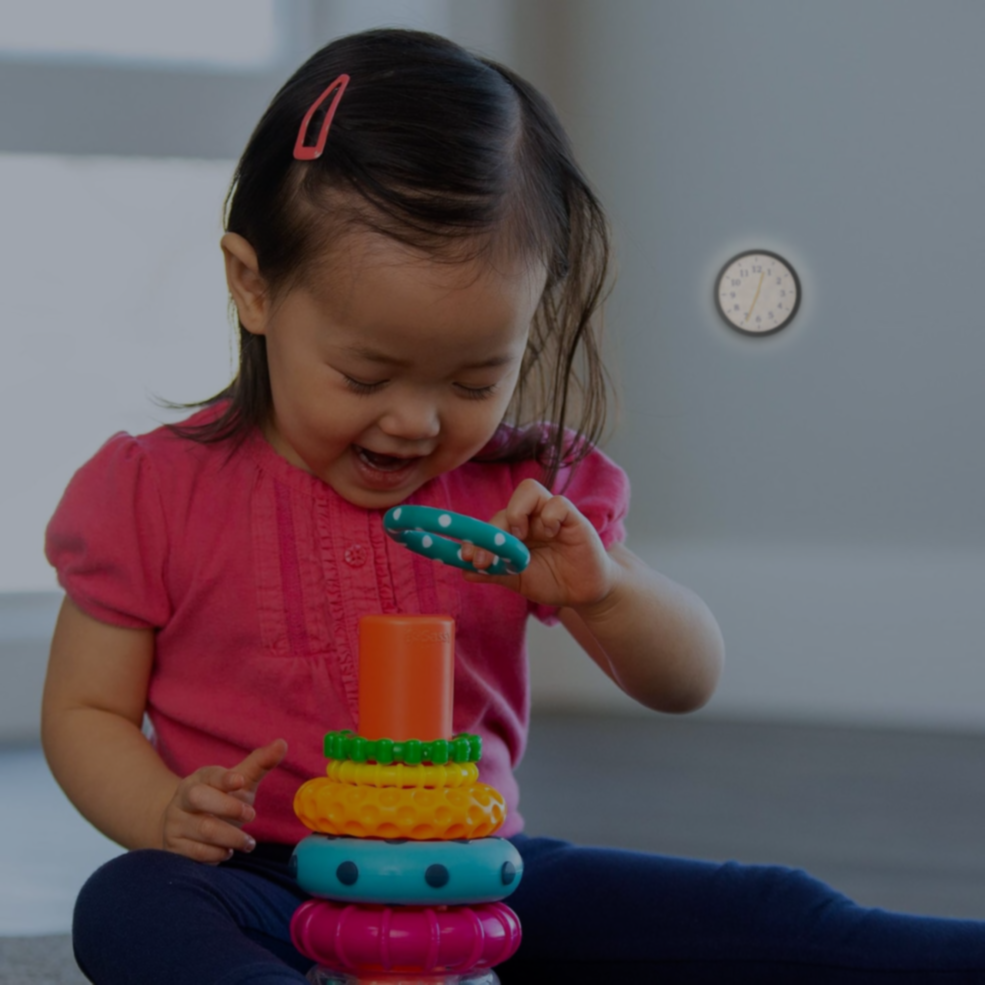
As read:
12:34
